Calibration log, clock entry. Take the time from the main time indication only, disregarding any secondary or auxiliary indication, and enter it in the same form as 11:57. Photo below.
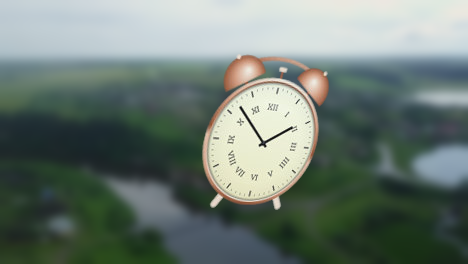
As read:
1:52
